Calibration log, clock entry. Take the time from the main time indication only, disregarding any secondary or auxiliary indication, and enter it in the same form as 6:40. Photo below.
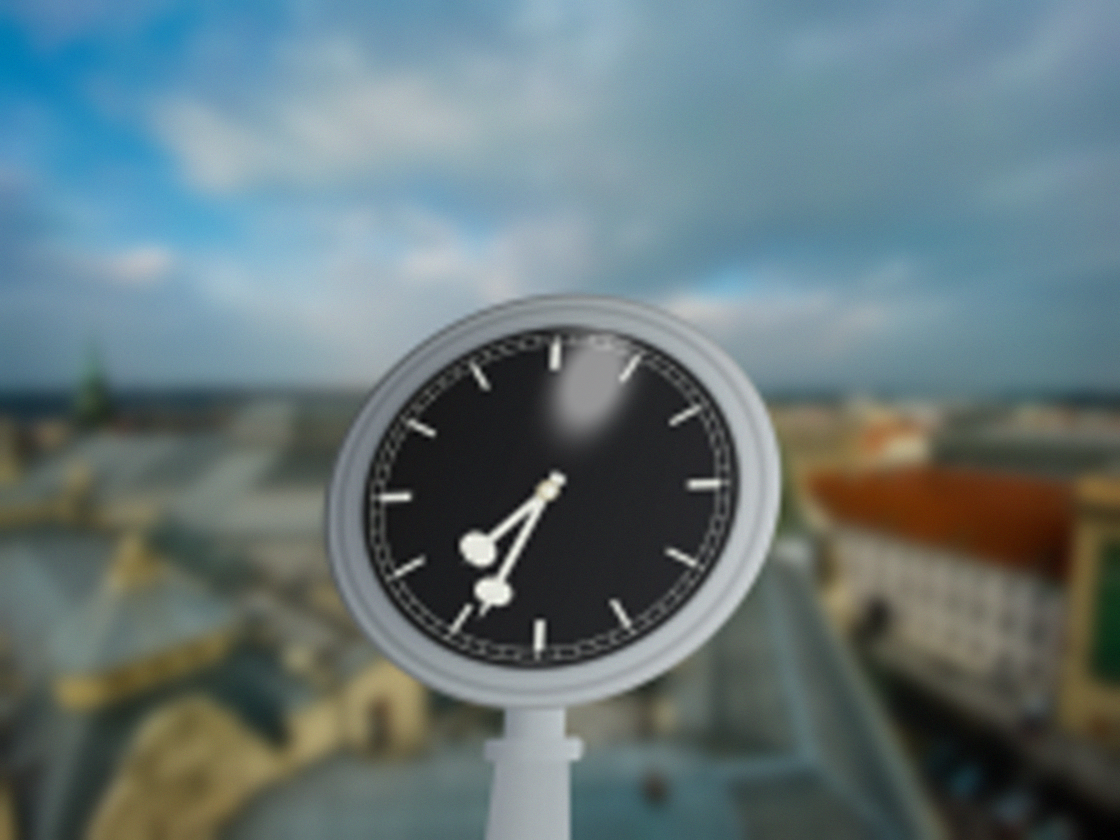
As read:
7:34
